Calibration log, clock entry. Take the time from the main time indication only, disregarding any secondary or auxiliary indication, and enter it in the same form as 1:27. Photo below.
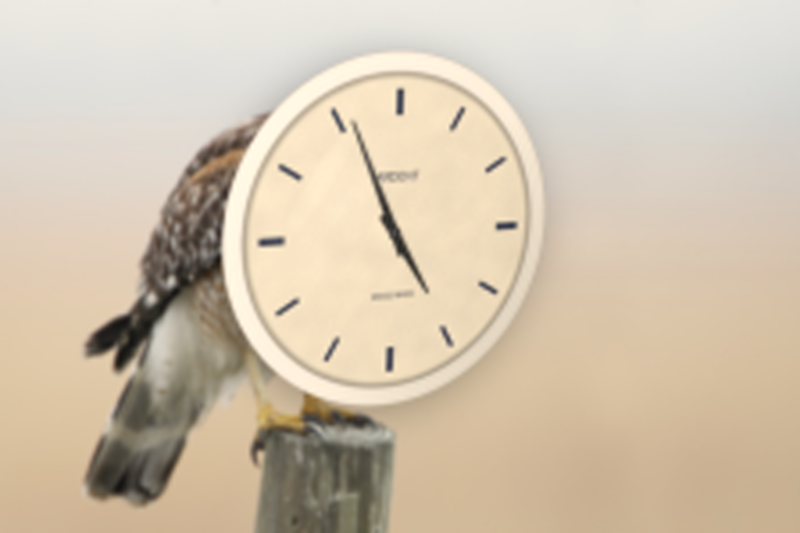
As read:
4:56
